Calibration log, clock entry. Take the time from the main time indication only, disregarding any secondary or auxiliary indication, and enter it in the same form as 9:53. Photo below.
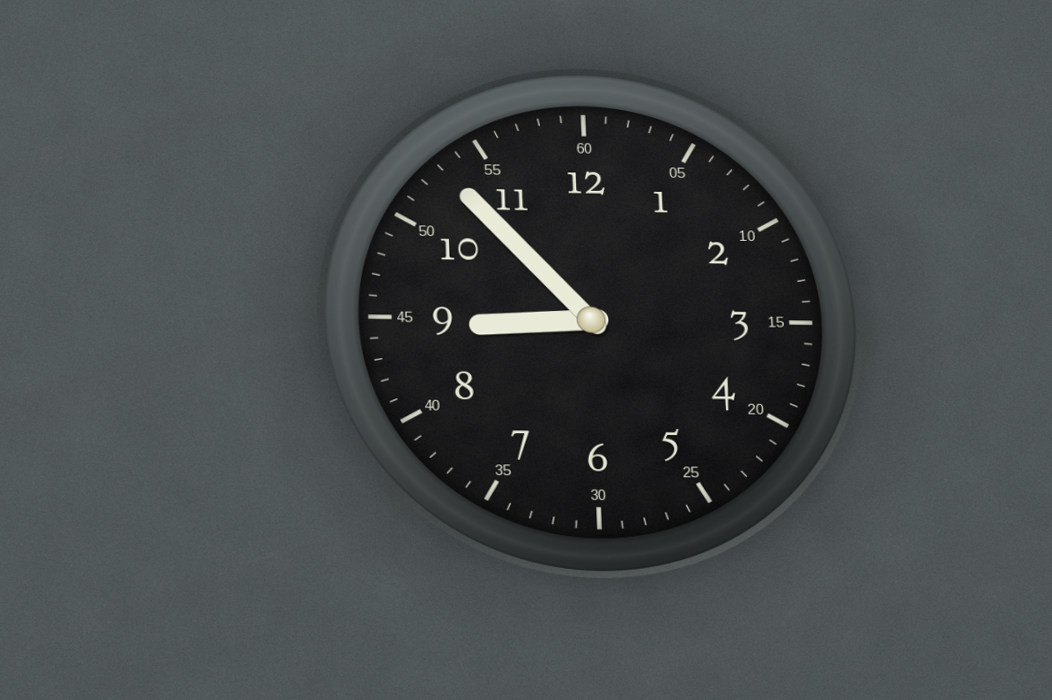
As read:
8:53
